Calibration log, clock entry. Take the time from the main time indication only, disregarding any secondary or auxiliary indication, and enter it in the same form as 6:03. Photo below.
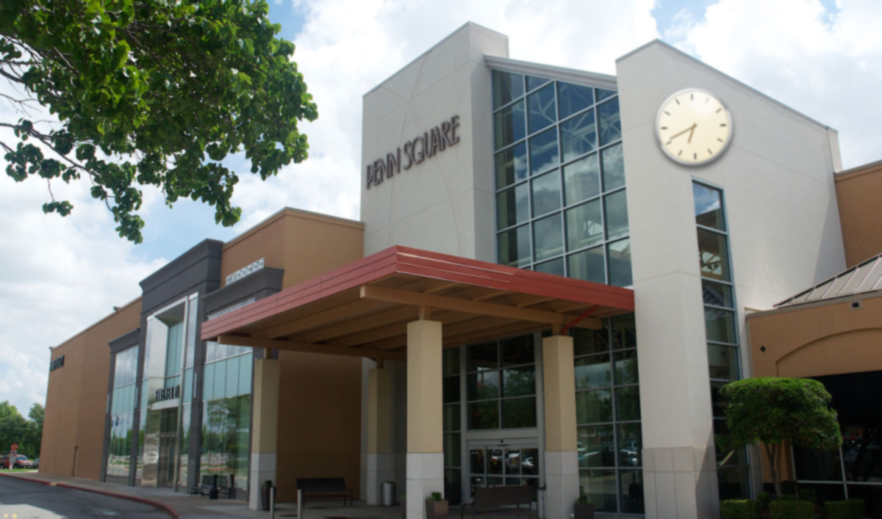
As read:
6:41
